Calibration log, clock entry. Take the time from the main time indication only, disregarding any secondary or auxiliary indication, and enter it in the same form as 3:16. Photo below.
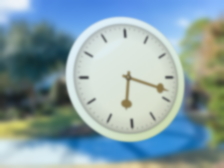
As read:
6:18
